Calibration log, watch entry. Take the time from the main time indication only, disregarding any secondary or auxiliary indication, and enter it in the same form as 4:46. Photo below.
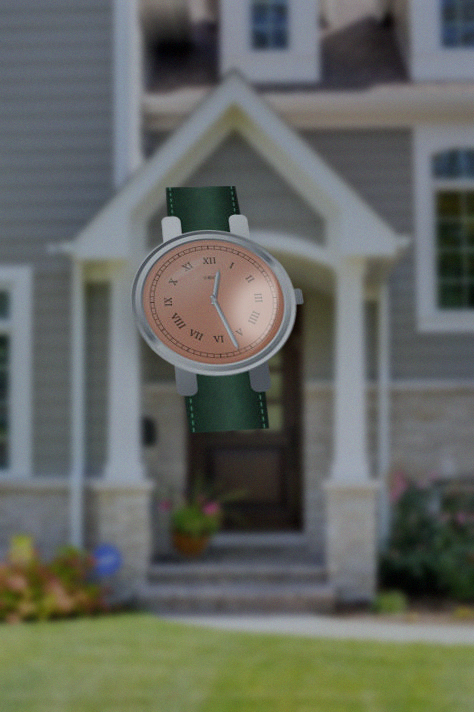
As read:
12:27
